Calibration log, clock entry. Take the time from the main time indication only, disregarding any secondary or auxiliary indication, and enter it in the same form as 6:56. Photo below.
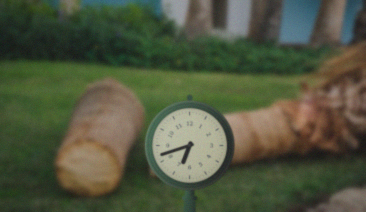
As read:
6:42
